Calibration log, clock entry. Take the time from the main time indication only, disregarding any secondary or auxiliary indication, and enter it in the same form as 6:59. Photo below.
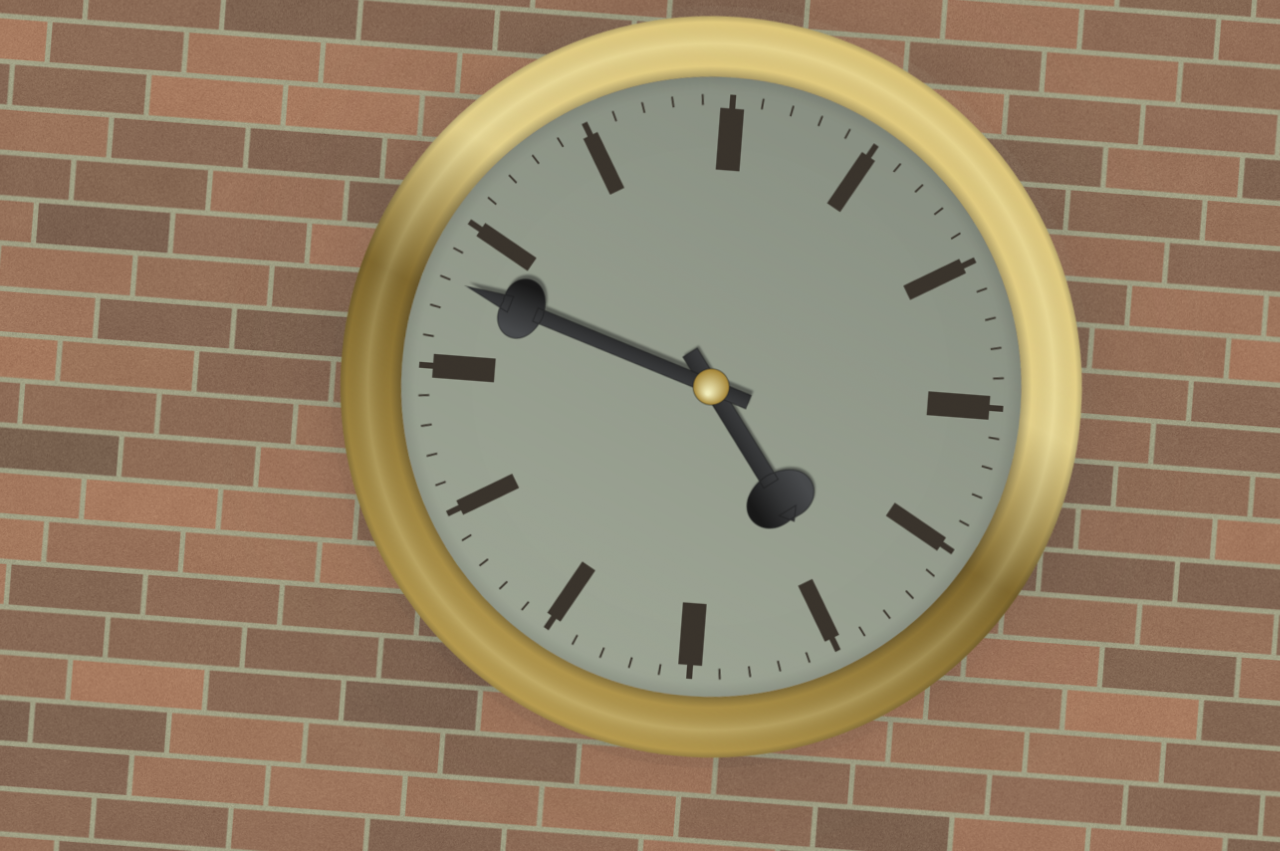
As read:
4:48
